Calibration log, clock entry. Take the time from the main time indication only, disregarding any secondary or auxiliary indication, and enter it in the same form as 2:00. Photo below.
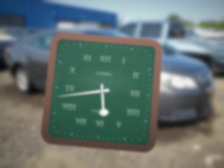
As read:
5:43
